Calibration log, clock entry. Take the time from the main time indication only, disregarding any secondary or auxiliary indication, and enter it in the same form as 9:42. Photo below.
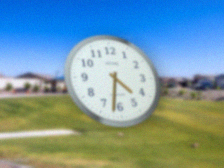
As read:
4:32
